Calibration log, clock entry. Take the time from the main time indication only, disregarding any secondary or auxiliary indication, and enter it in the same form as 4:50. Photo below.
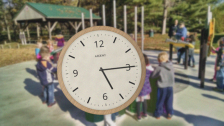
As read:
5:15
